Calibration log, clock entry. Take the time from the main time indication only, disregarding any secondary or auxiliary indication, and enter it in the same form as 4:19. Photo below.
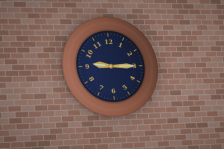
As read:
9:15
